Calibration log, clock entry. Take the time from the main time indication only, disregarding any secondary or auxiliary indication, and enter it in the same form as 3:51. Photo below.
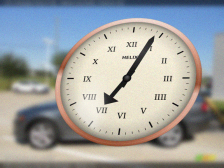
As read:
7:04
